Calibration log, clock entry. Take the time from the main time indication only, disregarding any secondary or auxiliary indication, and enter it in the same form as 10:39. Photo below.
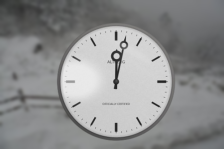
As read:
12:02
